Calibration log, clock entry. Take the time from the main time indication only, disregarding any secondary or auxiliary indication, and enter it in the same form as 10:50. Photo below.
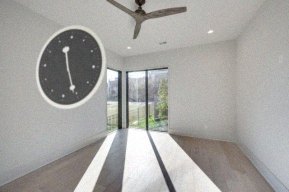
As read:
11:26
